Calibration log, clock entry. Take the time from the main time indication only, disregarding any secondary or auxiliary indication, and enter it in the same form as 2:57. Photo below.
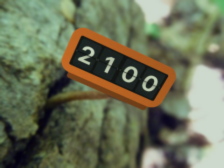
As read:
21:00
